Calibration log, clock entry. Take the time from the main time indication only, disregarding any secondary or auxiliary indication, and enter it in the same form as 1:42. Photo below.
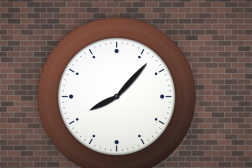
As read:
8:07
